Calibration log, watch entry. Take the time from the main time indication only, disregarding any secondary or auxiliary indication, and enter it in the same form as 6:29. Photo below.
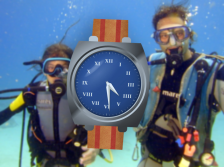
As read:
4:29
